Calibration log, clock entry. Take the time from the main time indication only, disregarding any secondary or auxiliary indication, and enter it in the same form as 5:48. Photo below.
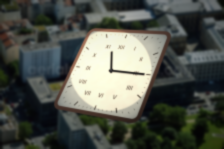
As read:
11:15
